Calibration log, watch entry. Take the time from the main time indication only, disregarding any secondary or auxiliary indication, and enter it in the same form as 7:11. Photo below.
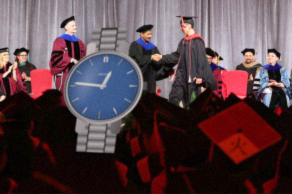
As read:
12:46
